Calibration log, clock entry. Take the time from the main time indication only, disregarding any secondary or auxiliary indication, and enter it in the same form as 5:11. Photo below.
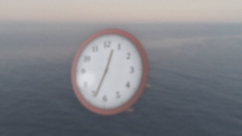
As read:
12:34
